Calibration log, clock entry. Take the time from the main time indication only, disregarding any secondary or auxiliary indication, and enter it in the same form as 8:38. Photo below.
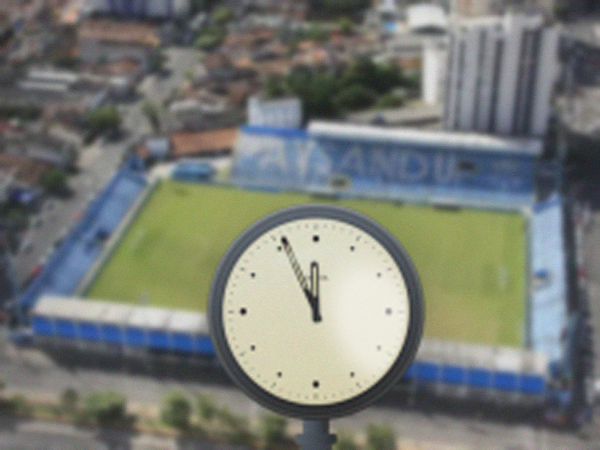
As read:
11:56
